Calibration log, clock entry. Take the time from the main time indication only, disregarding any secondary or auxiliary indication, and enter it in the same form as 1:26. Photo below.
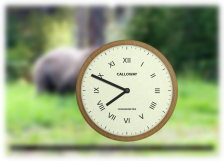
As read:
7:49
